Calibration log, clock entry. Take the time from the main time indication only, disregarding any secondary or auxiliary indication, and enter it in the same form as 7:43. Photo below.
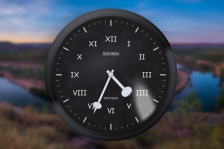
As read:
4:34
